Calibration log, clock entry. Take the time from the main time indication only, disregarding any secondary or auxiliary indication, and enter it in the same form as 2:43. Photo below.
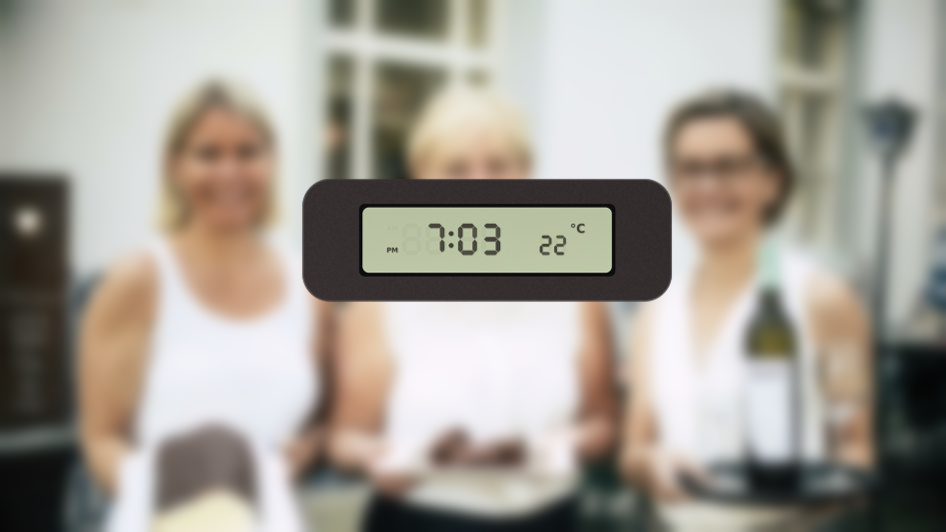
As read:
7:03
